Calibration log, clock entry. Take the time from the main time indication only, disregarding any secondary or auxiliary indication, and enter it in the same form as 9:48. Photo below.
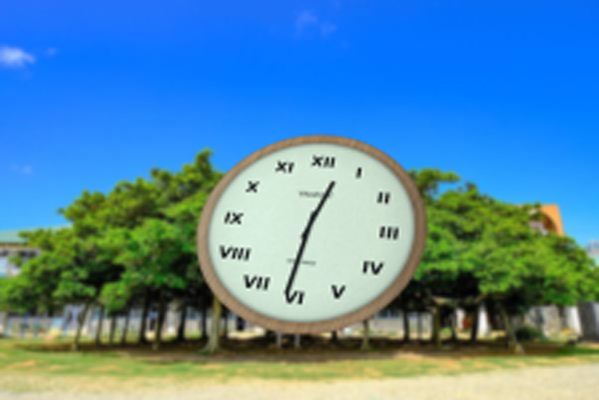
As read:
12:31
